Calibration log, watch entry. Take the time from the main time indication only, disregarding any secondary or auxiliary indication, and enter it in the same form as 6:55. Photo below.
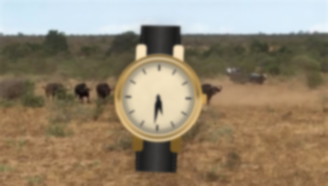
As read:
5:31
